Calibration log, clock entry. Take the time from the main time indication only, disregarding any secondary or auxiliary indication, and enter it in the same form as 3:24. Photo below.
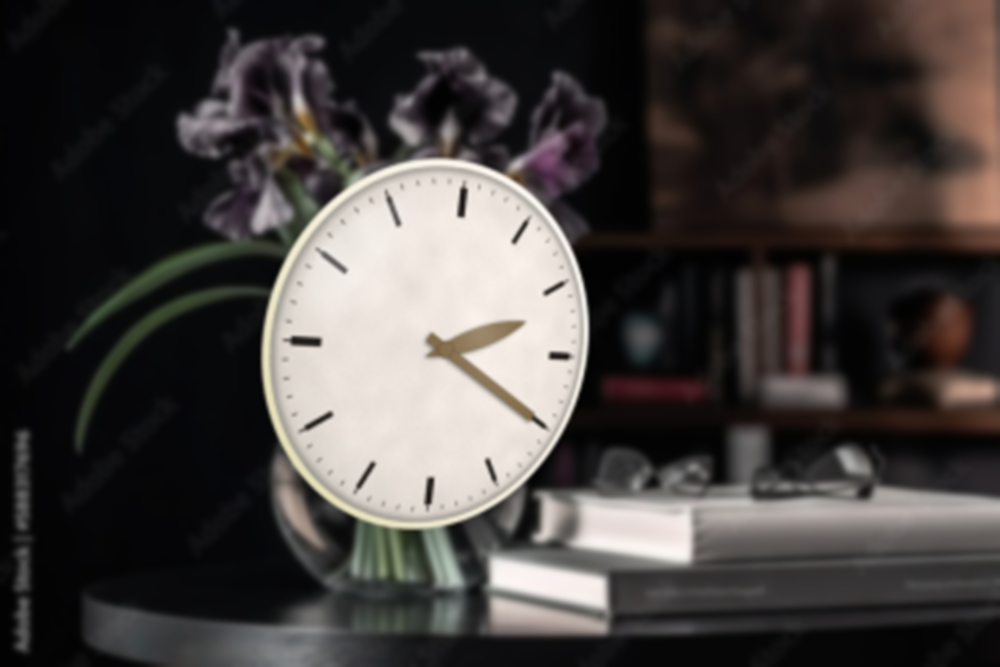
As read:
2:20
